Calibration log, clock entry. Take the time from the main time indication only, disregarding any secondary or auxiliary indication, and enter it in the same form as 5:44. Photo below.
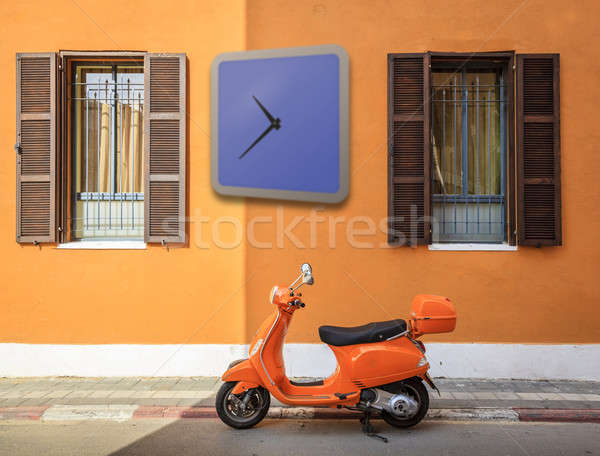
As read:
10:38
